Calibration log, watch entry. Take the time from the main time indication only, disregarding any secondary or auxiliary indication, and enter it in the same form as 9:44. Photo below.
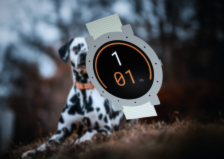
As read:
1:01
